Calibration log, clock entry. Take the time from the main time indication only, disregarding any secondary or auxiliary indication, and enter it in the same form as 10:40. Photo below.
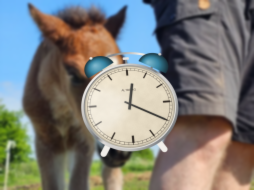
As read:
12:20
